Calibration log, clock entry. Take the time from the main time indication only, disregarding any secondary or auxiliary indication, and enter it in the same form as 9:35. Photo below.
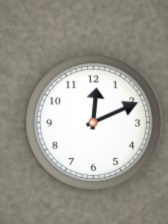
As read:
12:11
